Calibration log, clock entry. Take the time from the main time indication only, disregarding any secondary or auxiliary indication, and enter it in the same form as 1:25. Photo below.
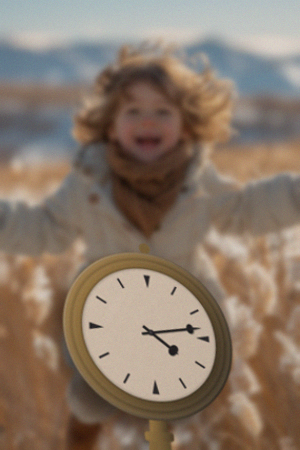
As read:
4:13
